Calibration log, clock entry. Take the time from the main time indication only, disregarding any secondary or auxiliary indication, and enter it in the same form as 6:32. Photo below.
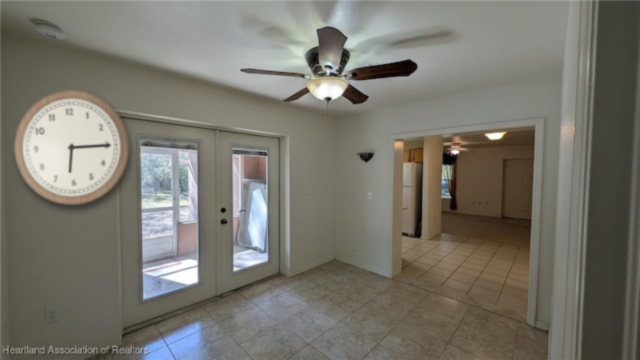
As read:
6:15
